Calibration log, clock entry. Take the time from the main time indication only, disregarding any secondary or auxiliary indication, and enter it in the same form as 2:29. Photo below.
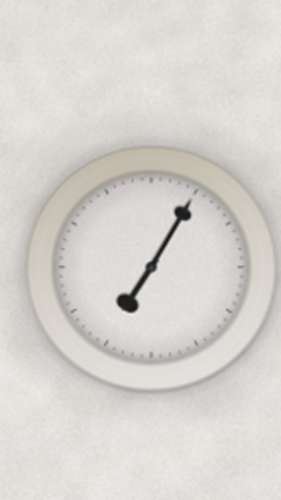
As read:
7:05
